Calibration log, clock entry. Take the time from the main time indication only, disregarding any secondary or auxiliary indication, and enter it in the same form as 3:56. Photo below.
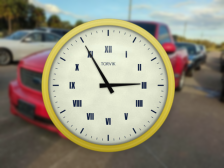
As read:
2:55
